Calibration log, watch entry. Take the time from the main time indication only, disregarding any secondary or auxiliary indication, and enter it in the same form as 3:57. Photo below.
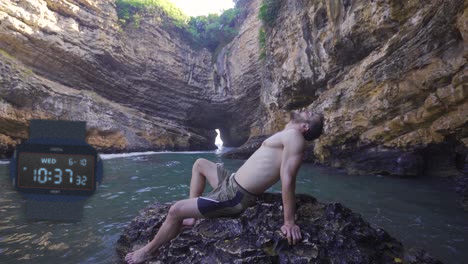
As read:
10:37
